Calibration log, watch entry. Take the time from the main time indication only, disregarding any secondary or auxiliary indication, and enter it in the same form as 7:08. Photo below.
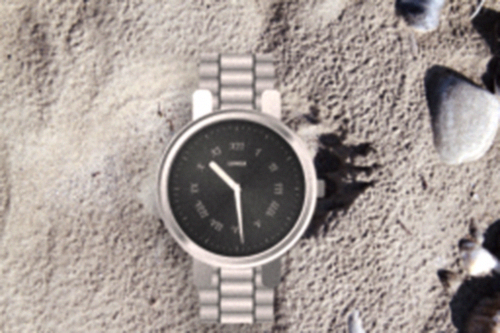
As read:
10:29
